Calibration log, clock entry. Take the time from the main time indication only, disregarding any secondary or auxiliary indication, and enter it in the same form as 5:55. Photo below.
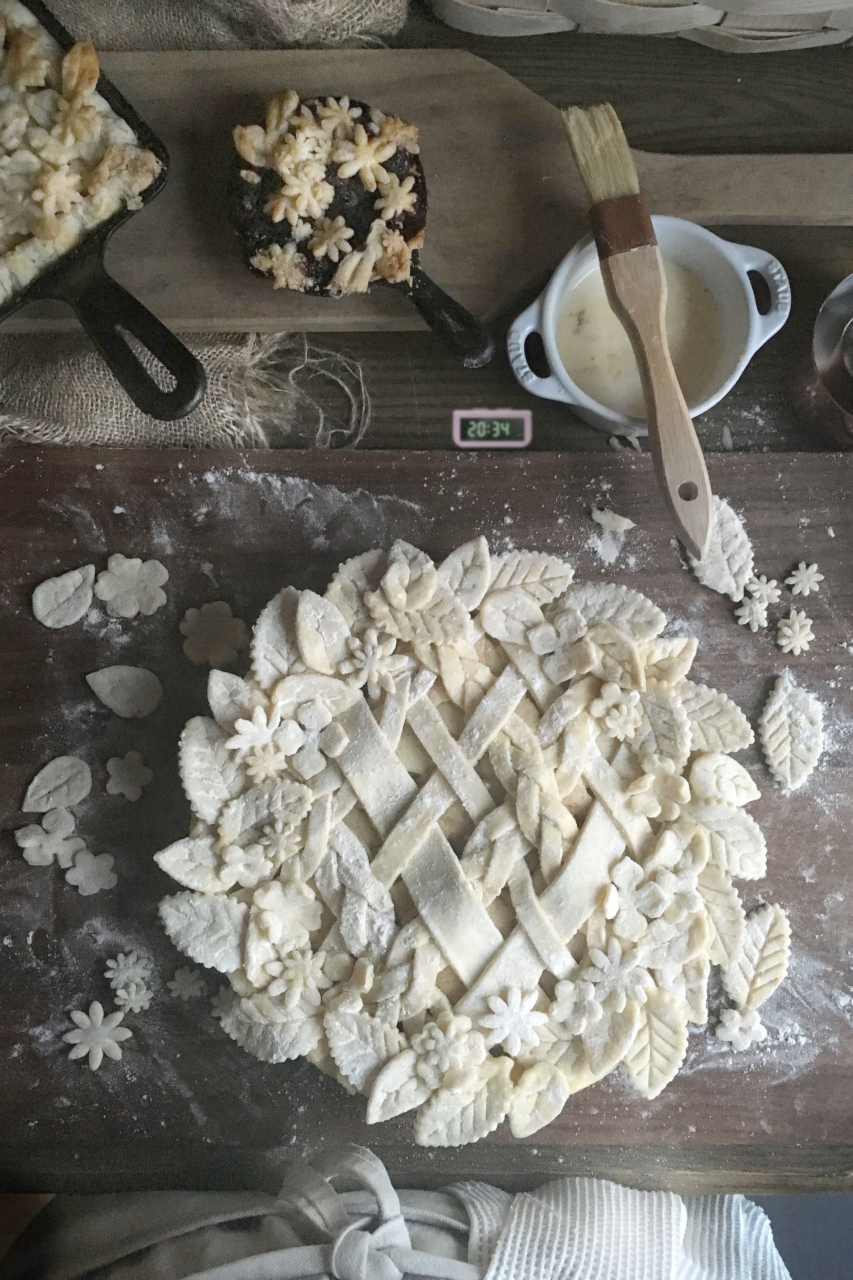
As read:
20:34
